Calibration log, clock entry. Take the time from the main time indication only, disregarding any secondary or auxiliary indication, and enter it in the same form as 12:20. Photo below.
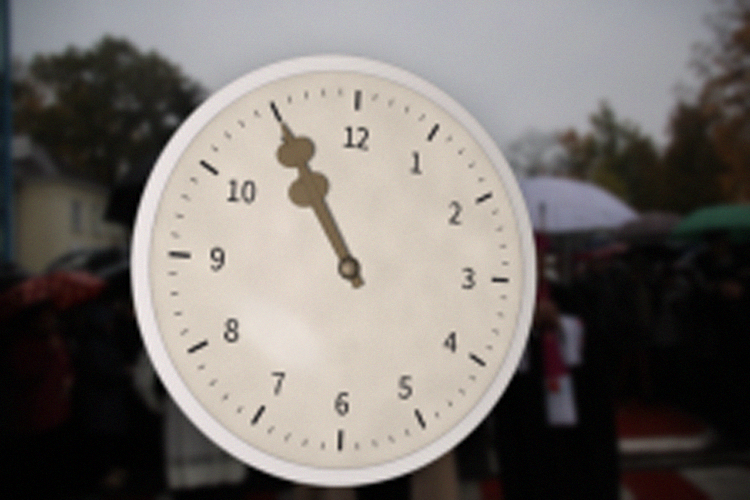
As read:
10:55
